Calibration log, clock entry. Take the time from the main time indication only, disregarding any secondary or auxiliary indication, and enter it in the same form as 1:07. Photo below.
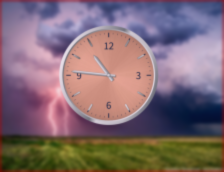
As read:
10:46
